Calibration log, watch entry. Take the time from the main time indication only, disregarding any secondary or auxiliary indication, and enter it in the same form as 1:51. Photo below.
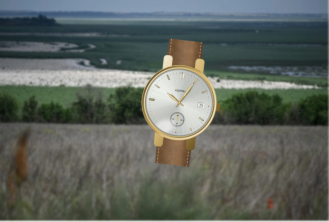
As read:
10:05
